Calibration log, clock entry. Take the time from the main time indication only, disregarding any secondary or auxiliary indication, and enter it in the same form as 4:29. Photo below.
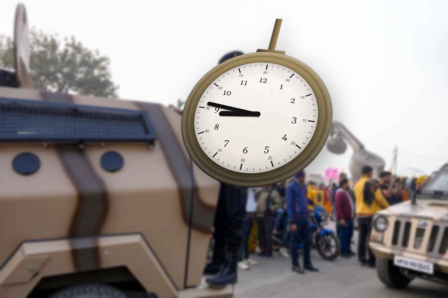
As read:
8:46
